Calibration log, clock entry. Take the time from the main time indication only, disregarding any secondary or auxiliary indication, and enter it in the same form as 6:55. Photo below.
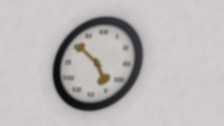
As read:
4:51
